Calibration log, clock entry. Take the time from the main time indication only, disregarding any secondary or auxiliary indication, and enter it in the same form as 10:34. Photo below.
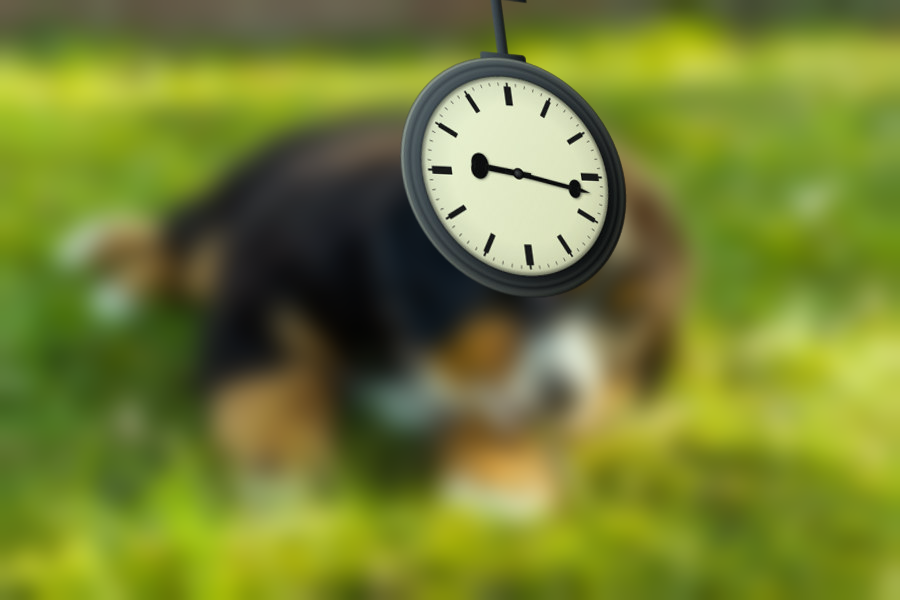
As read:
9:17
